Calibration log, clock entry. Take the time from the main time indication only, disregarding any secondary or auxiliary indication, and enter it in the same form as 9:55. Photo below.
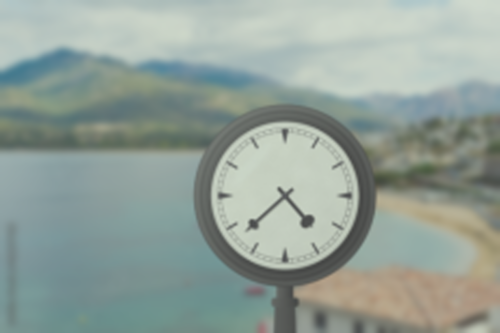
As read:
4:38
